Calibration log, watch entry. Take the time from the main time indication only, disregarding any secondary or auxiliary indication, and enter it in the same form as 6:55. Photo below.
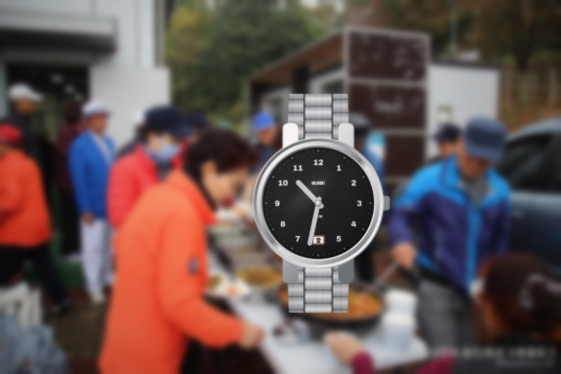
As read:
10:32
